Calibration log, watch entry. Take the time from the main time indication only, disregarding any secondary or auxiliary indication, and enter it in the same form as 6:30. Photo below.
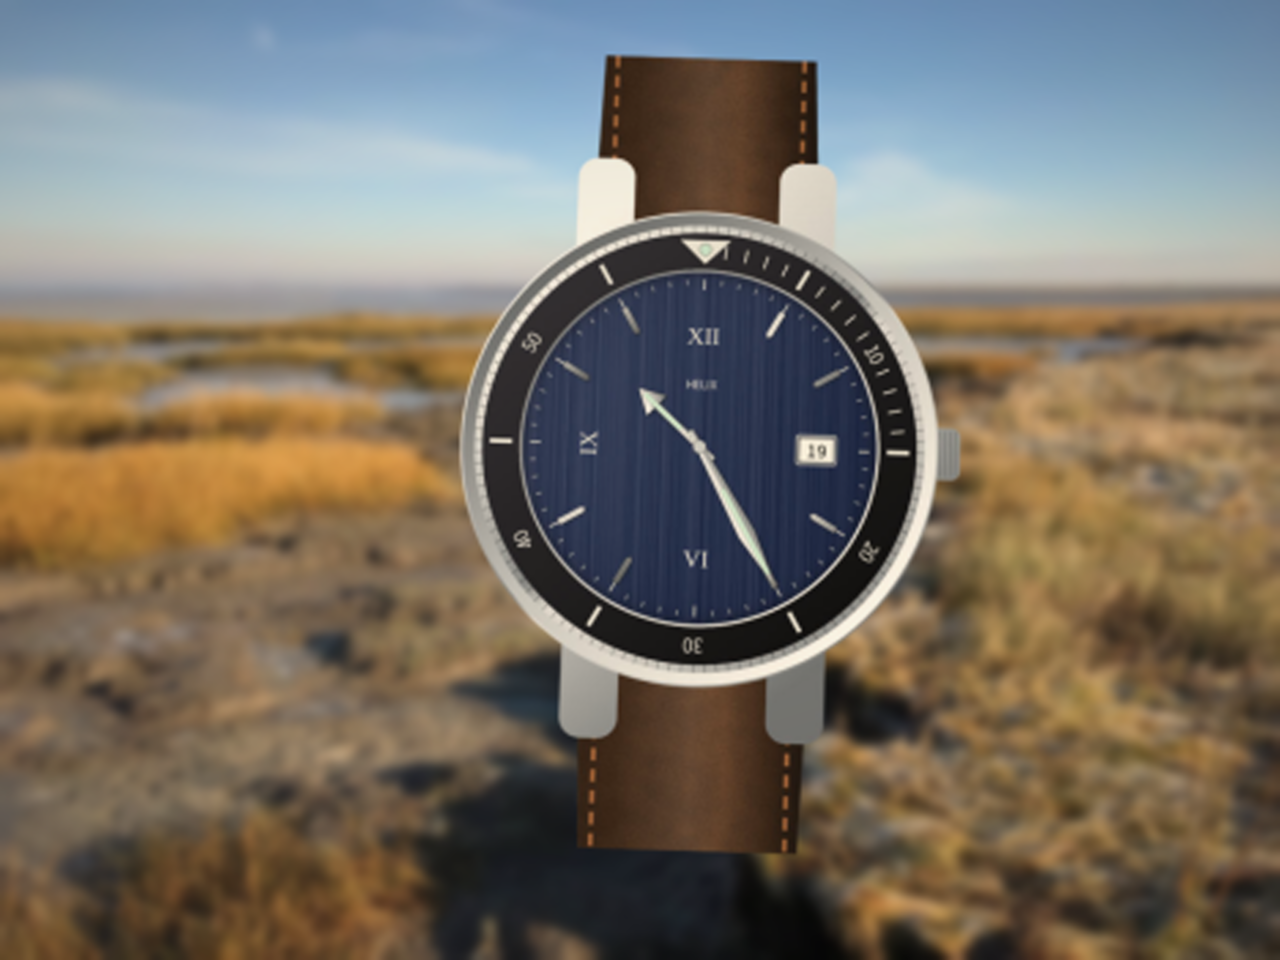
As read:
10:25
